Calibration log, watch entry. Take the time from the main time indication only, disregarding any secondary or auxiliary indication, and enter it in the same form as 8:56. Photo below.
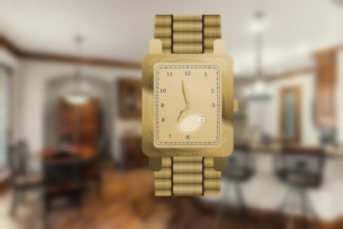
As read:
6:58
